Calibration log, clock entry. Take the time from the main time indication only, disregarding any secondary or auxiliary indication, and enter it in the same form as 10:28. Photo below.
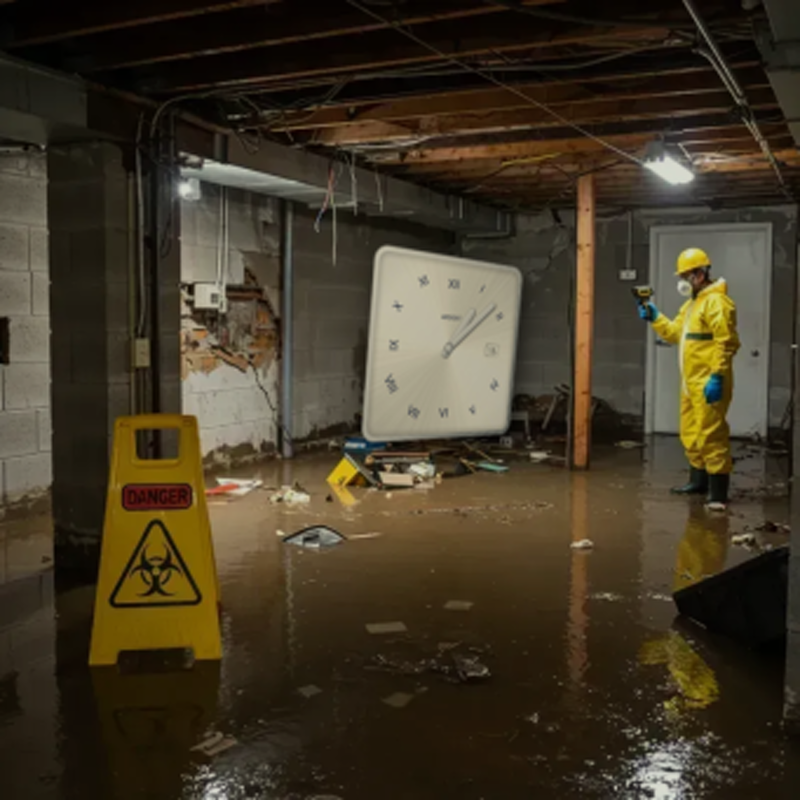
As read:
1:08
